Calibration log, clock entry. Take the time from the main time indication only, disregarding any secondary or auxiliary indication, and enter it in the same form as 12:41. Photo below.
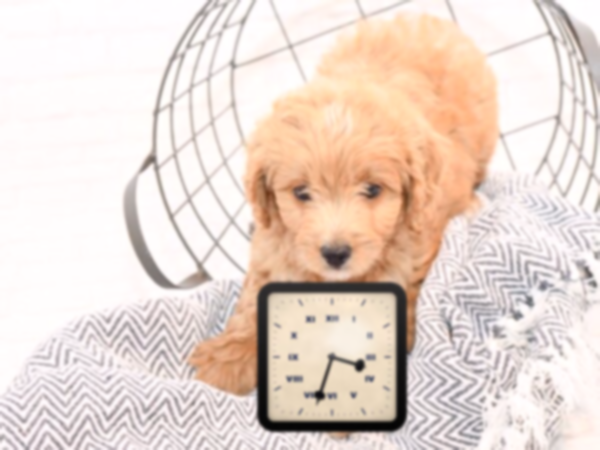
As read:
3:33
